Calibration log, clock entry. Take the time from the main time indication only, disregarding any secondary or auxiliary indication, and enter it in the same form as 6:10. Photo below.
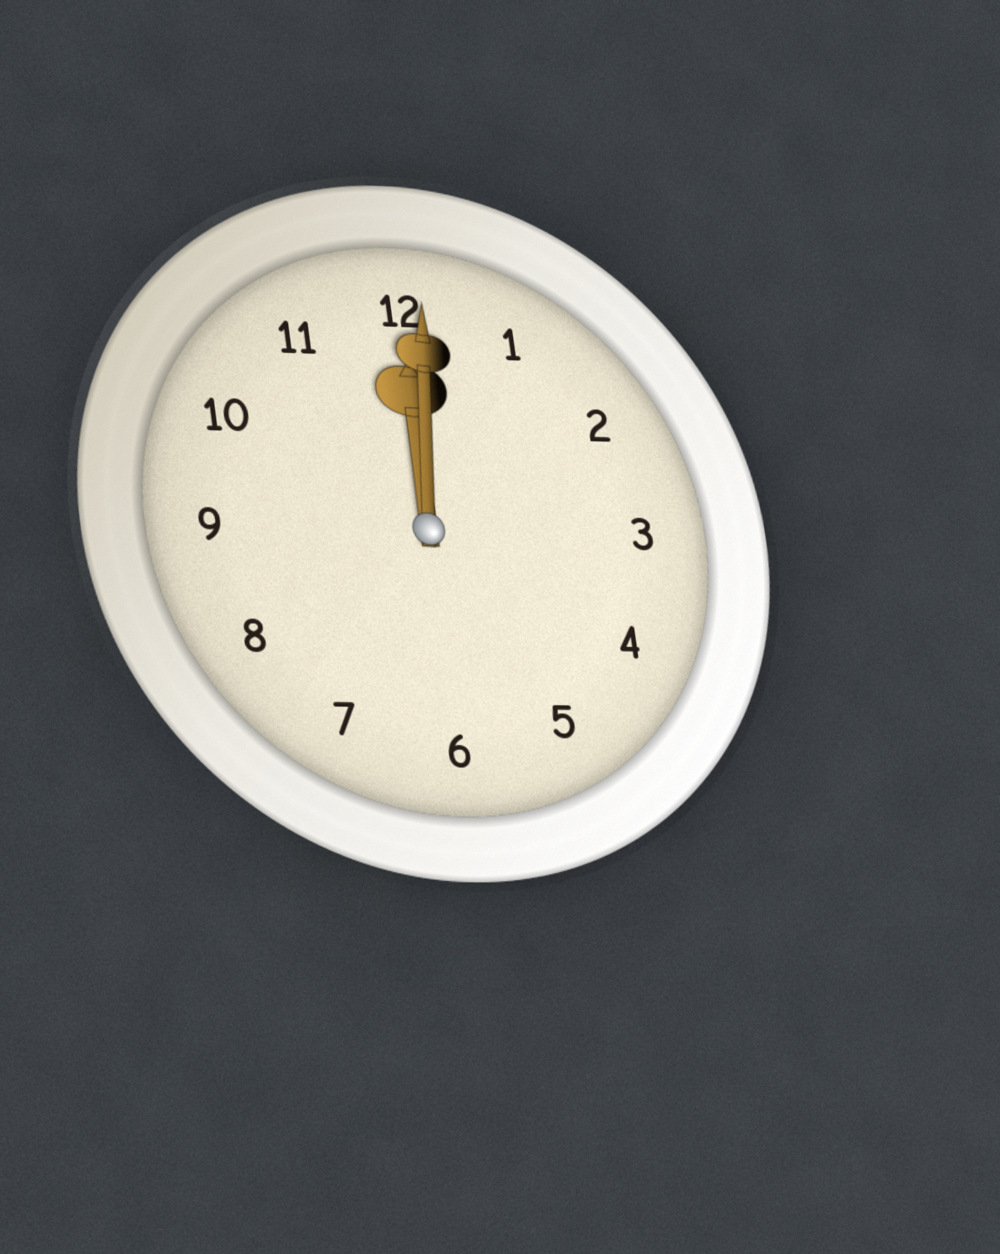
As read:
12:01
